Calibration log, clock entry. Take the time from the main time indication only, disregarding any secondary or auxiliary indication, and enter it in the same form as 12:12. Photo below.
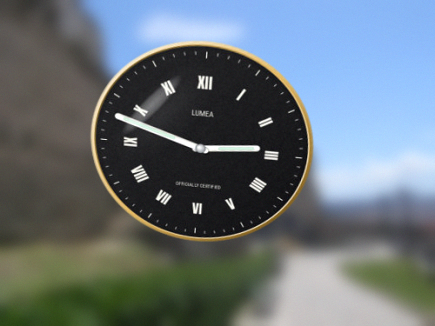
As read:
2:48
